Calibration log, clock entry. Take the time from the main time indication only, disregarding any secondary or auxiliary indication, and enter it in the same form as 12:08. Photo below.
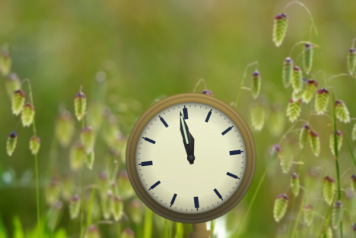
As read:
11:59
